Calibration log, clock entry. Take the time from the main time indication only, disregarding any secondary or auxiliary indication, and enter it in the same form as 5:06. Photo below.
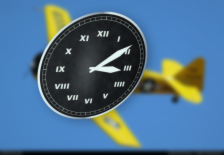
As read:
3:09
